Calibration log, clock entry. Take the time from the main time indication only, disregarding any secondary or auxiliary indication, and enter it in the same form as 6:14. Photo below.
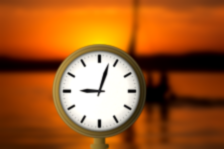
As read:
9:03
